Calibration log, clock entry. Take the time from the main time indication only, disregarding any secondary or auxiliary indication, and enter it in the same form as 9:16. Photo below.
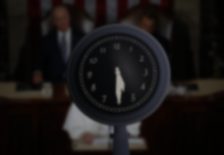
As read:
5:30
